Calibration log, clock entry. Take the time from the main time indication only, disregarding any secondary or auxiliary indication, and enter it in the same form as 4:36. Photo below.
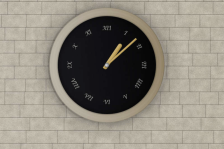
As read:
1:08
